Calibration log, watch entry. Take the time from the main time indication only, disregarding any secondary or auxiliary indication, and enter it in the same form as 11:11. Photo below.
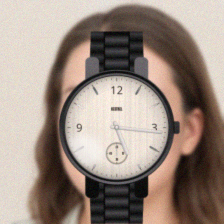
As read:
5:16
